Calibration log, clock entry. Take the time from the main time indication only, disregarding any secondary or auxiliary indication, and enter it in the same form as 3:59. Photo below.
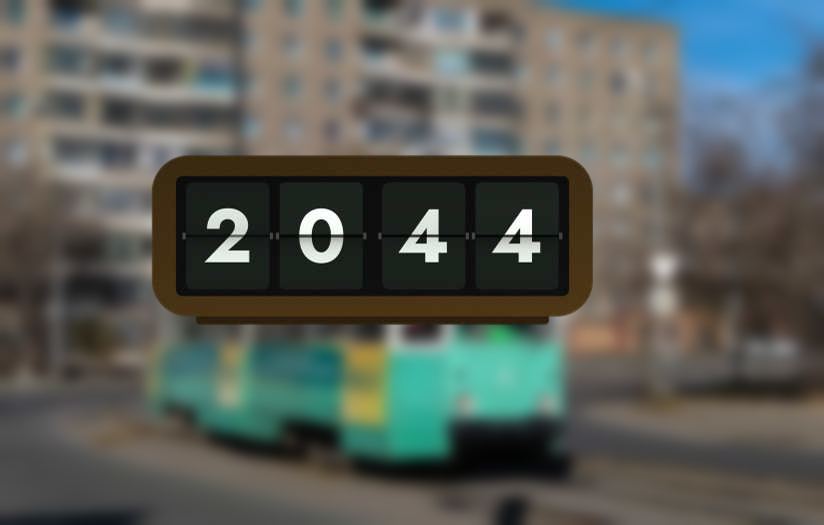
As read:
20:44
